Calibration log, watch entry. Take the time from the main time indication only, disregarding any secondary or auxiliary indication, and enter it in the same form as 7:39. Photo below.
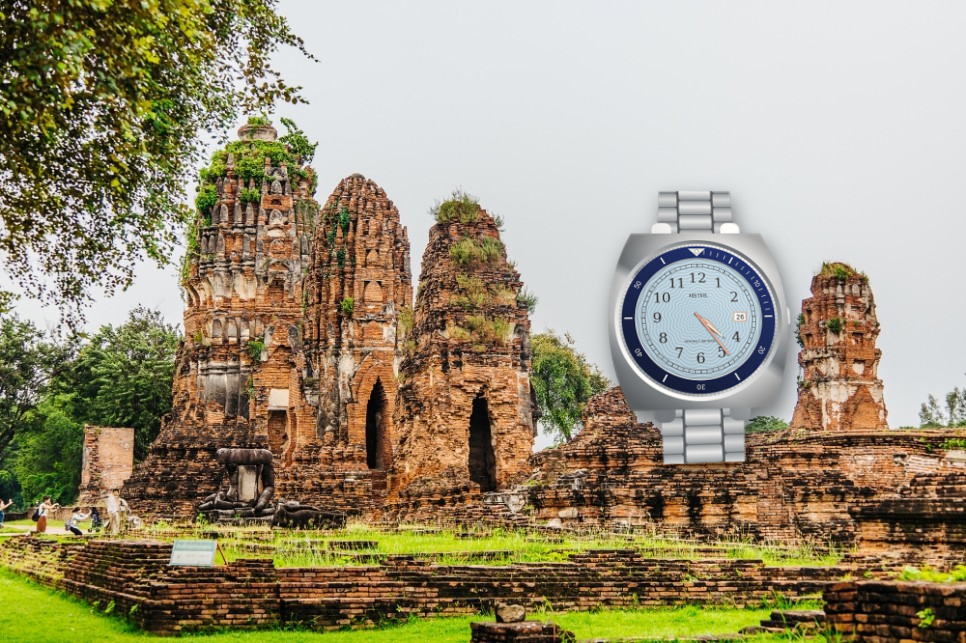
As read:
4:24
